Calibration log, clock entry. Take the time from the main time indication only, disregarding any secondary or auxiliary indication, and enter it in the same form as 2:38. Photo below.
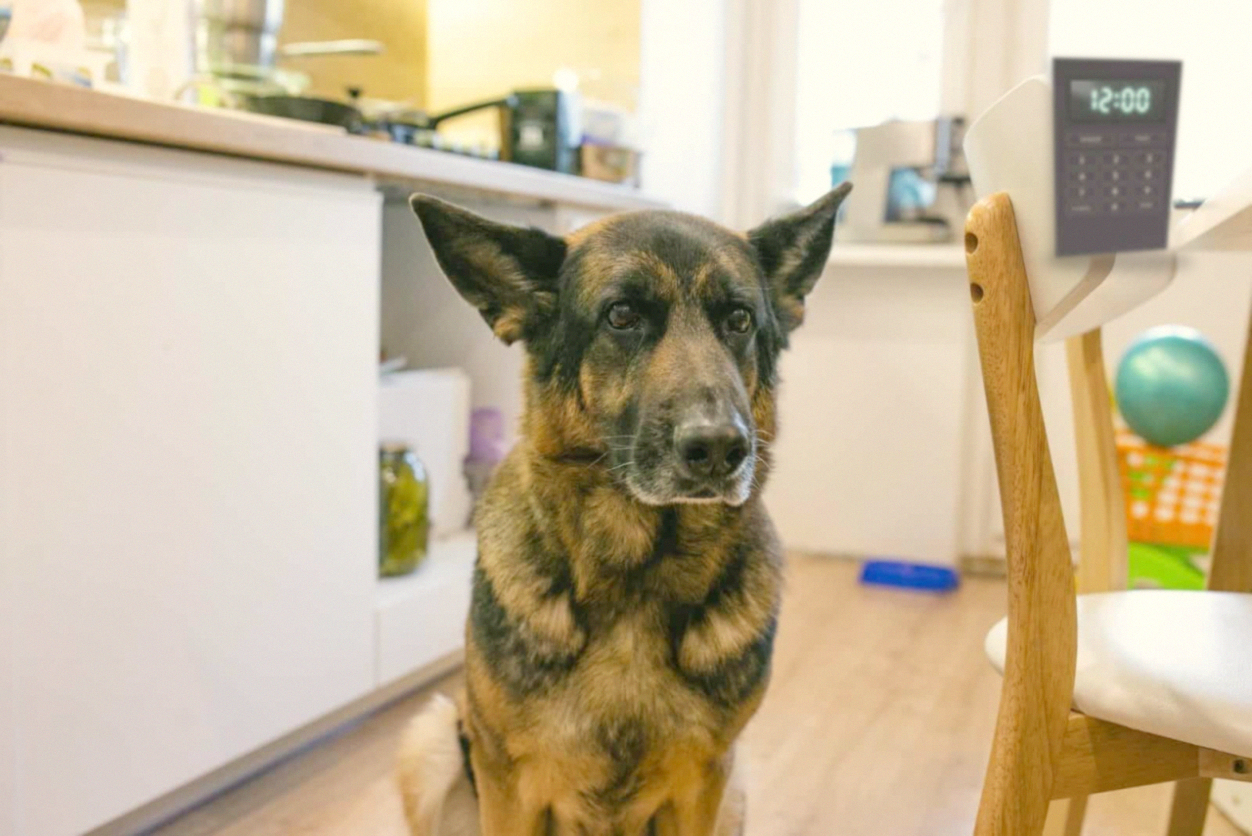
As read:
12:00
